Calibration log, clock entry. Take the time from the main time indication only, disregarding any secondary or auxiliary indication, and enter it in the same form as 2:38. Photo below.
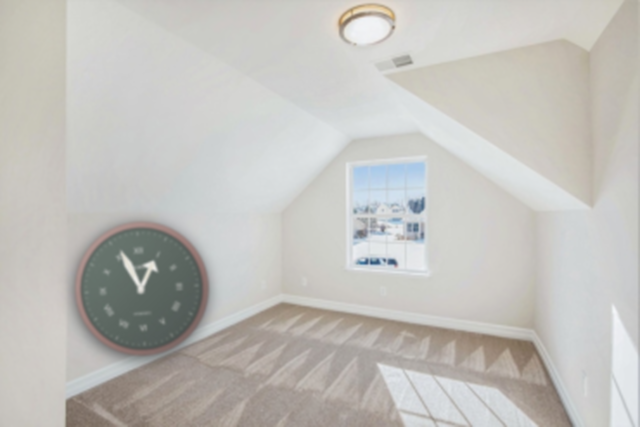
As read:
12:56
